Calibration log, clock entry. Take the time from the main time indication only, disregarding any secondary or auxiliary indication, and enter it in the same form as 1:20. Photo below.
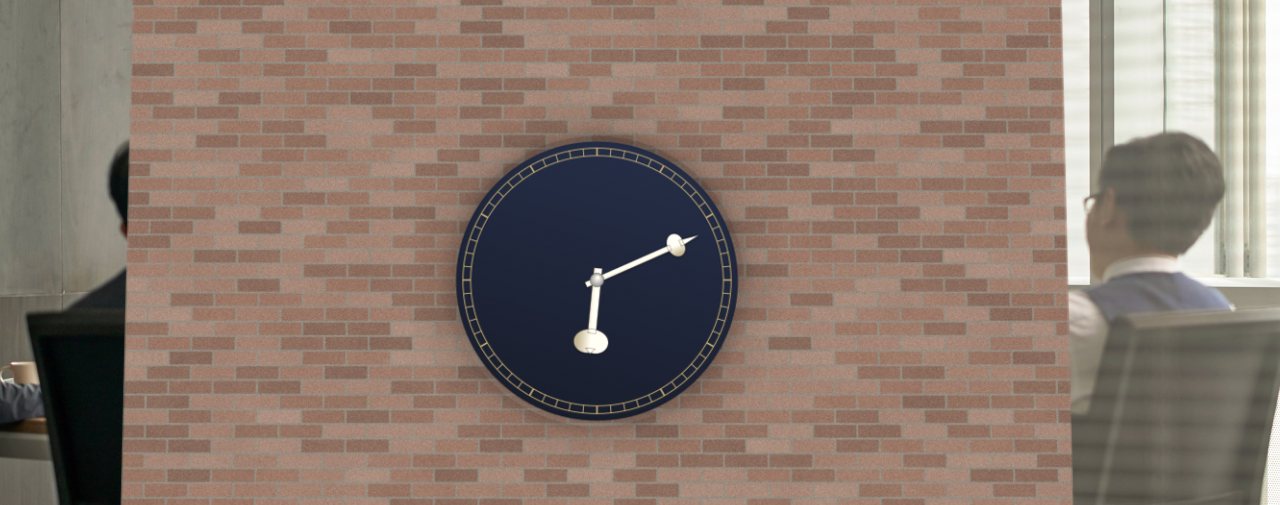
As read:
6:11
